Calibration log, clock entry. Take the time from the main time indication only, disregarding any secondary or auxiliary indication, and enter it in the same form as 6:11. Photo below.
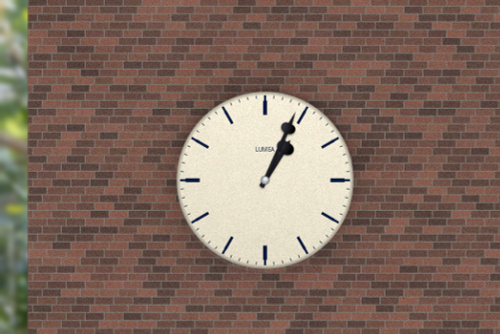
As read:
1:04
